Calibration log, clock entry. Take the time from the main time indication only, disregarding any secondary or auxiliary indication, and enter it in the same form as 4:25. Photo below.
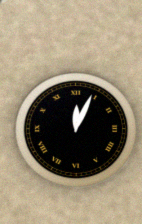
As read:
12:04
